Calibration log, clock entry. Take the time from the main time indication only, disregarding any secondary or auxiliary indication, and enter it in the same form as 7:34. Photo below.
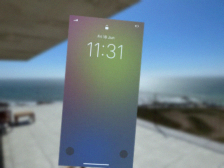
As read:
11:31
